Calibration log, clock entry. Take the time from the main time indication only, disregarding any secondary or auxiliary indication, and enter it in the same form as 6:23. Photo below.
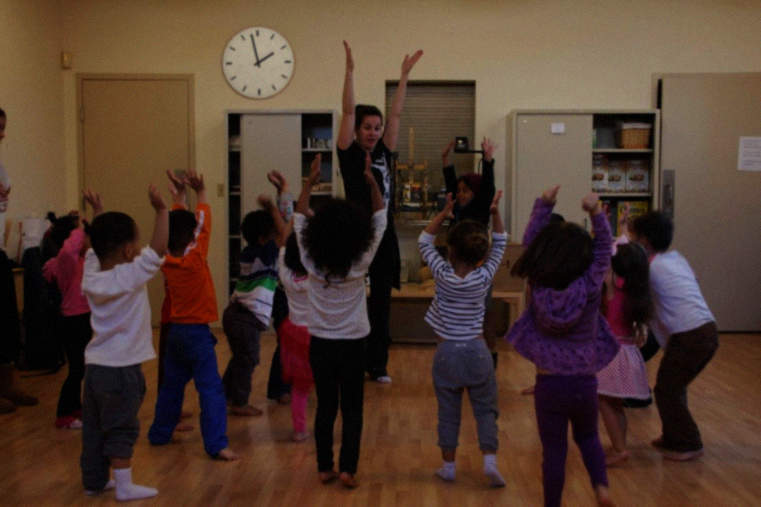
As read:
1:58
